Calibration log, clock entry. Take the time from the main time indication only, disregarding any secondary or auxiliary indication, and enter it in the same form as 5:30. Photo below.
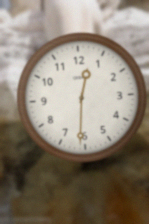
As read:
12:31
